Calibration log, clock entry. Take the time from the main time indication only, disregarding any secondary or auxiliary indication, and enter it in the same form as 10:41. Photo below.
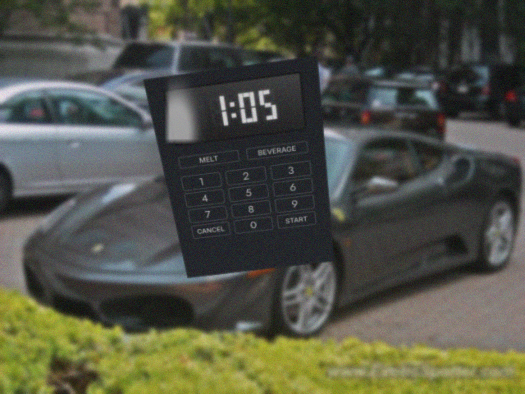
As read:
1:05
